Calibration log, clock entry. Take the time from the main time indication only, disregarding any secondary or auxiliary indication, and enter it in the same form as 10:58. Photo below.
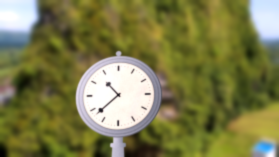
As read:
10:38
